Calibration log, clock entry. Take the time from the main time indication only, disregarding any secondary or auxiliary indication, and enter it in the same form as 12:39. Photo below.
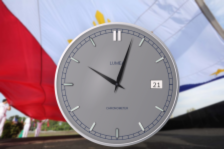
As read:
10:03
